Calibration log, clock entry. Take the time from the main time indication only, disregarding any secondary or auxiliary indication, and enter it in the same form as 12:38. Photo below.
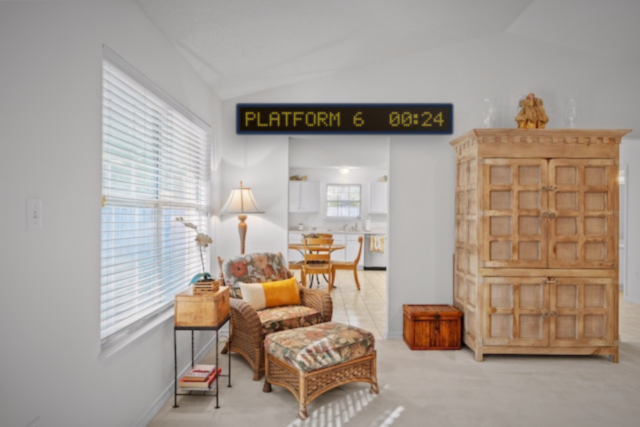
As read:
0:24
